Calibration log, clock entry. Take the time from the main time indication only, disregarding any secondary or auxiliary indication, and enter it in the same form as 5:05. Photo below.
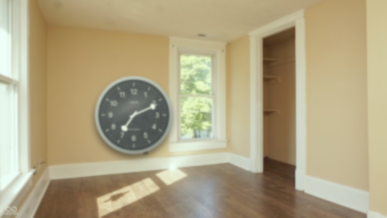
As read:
7:11
